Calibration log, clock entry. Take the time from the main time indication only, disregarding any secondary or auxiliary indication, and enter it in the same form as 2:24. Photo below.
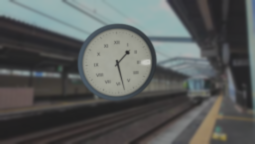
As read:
1:28
